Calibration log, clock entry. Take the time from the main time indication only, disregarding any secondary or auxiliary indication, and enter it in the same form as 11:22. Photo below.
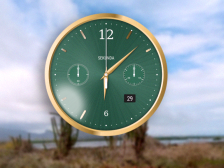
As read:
6:08
